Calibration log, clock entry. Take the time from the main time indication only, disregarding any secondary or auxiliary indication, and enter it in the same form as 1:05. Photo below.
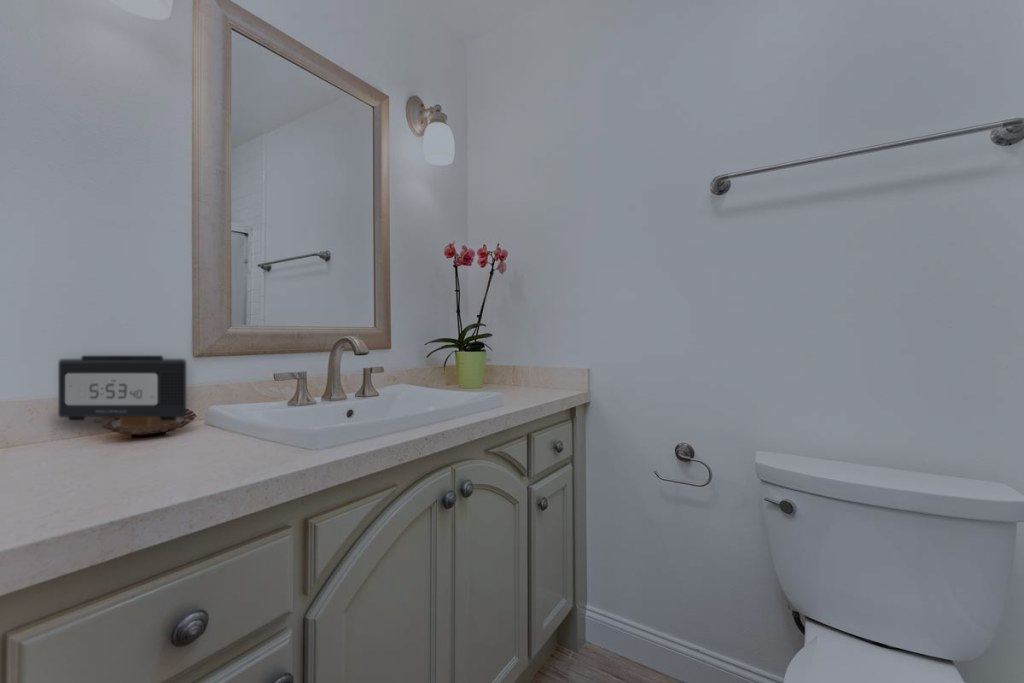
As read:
5:53
